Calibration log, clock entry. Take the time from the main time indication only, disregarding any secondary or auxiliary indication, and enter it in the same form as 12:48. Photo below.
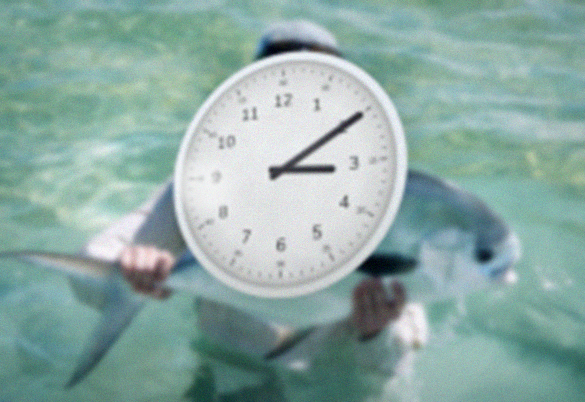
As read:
3:10
